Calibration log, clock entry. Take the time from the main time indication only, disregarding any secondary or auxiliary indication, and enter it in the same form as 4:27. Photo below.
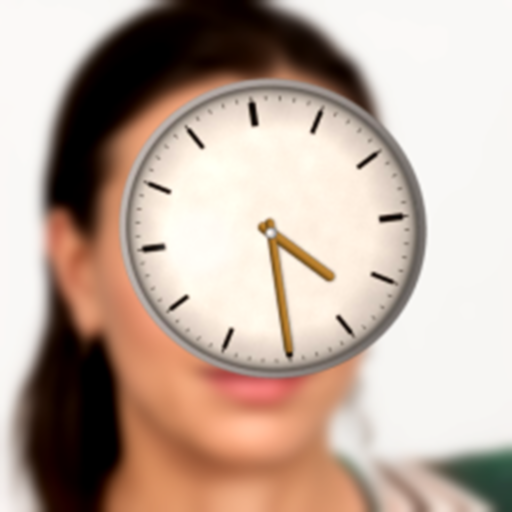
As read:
4:30
